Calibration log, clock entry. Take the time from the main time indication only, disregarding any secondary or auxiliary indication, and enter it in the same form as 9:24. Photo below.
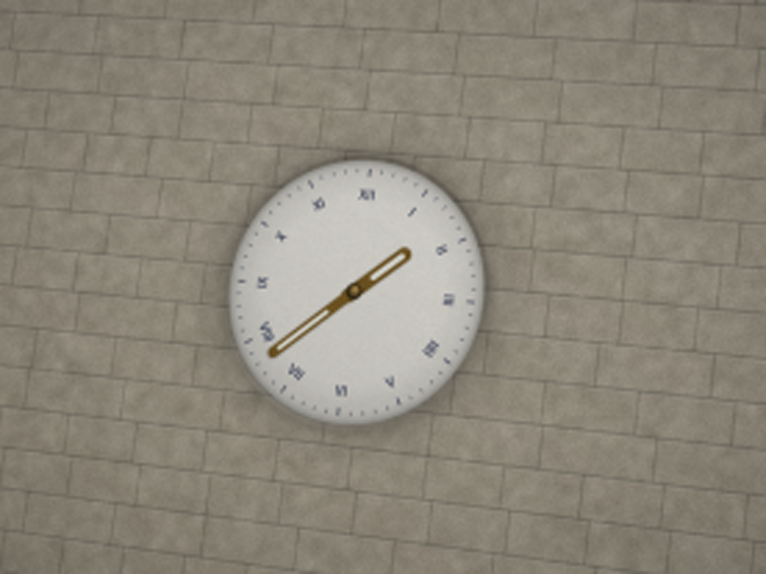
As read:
1:38
